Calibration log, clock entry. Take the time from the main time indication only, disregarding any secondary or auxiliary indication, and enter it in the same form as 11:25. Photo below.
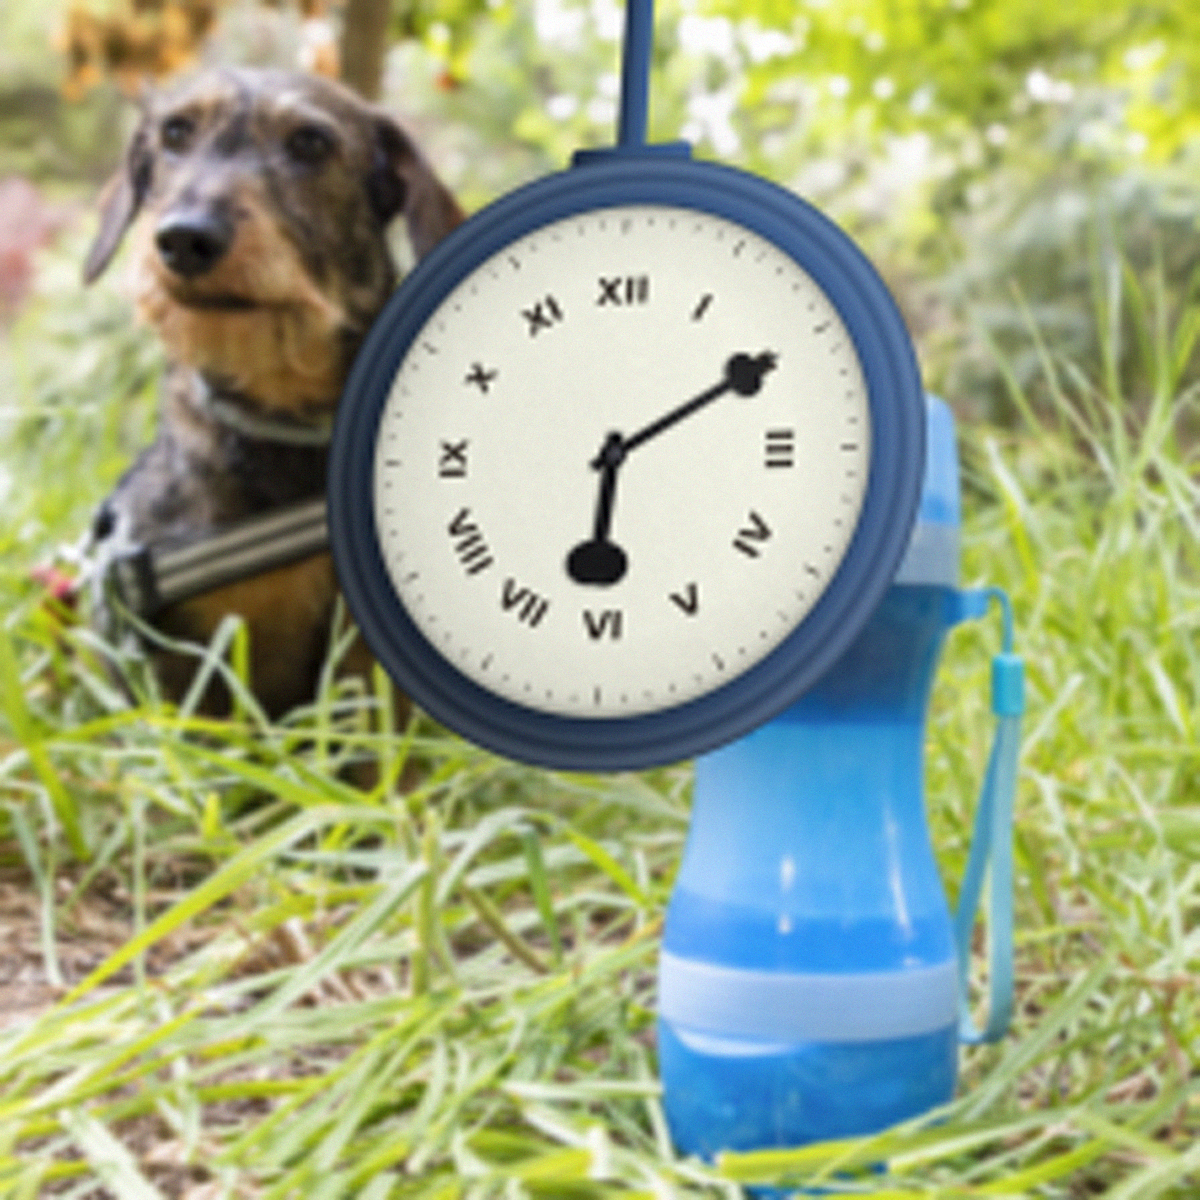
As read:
6:10
